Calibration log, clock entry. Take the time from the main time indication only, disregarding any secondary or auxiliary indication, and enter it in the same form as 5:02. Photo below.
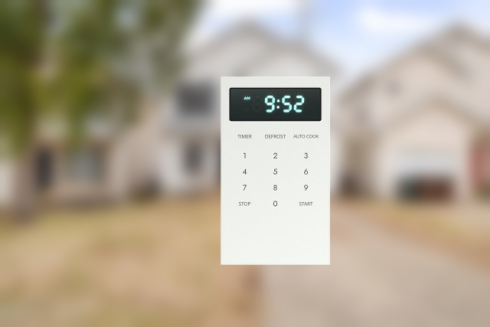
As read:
9:52
